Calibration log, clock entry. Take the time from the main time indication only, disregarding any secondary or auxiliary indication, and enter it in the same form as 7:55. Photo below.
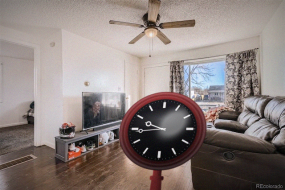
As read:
9:44
